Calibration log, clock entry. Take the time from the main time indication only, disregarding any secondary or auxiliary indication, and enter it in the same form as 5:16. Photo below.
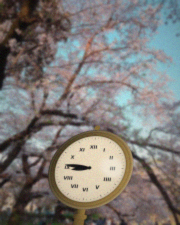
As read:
8:46
